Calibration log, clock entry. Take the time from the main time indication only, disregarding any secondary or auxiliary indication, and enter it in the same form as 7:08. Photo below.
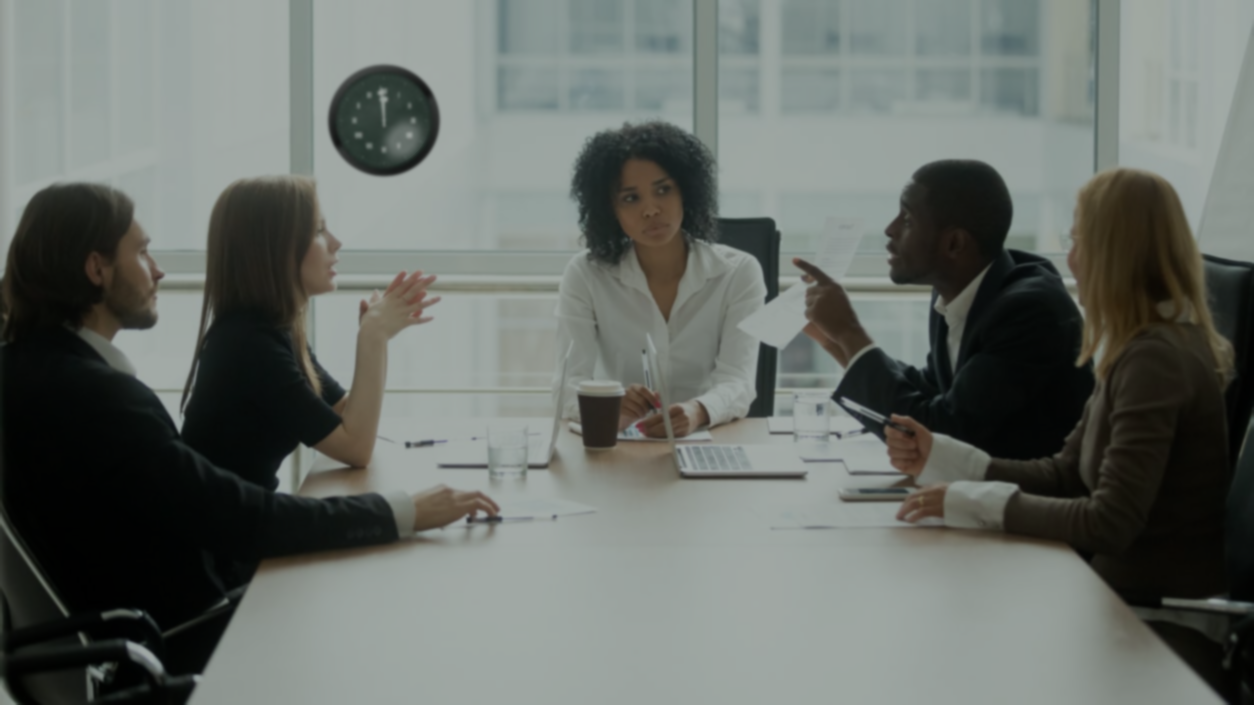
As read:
11:59
